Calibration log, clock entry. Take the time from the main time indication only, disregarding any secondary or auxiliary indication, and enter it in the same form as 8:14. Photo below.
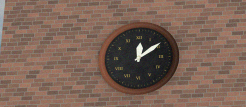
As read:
12:09
